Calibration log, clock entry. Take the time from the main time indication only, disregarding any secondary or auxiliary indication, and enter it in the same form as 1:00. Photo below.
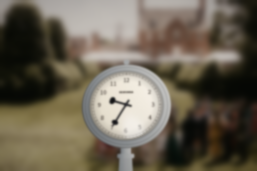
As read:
9:35
